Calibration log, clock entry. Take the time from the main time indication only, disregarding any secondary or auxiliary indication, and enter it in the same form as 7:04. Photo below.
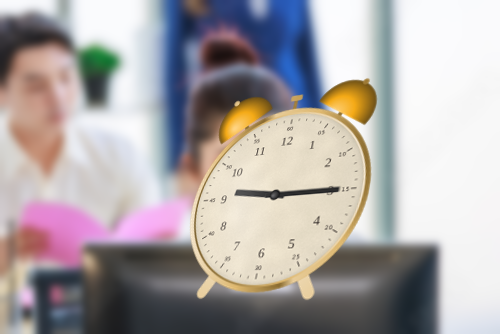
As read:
9:15
